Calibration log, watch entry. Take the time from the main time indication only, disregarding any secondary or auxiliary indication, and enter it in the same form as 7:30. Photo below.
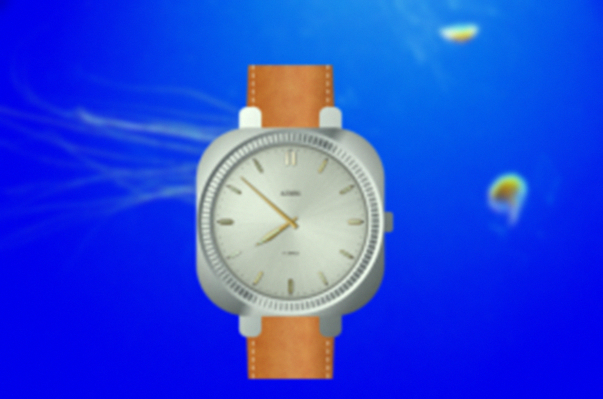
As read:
7:52
